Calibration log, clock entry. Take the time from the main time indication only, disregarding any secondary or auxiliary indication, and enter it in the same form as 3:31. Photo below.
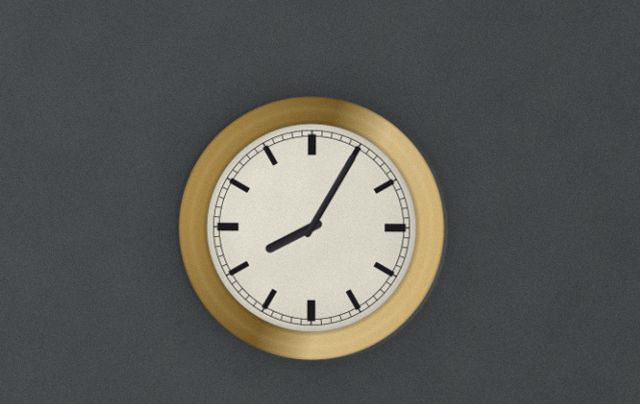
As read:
8:05
